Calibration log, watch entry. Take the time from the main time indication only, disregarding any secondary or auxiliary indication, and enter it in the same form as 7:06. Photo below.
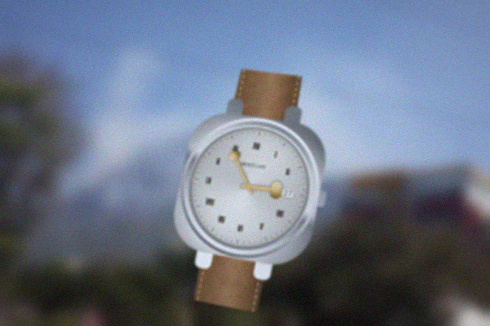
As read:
2:54
